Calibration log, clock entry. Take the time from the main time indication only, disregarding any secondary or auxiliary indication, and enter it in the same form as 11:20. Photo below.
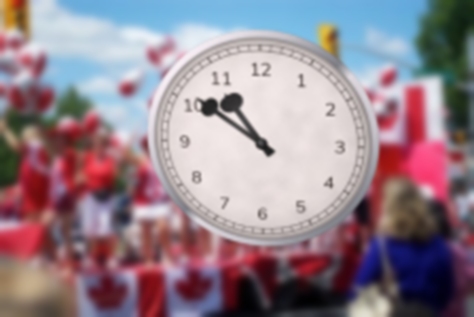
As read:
10:51
